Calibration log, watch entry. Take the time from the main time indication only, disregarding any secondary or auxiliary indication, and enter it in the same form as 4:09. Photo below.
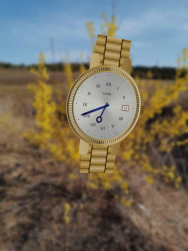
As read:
6:41
